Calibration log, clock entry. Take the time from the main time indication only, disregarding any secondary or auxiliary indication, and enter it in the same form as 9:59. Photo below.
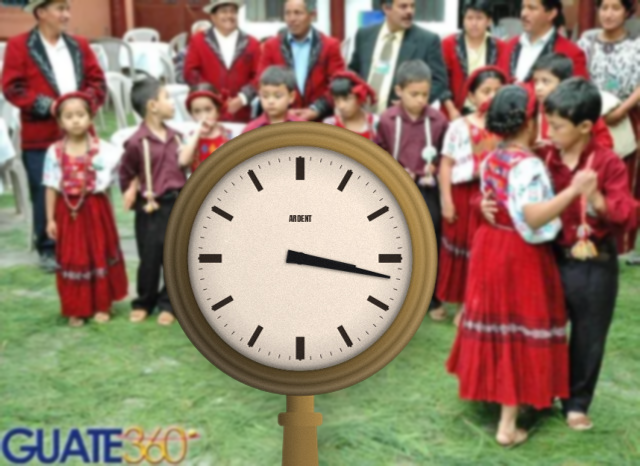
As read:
3:17
